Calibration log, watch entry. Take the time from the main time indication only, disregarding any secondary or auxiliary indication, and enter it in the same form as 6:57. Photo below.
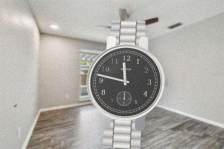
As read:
11:47
